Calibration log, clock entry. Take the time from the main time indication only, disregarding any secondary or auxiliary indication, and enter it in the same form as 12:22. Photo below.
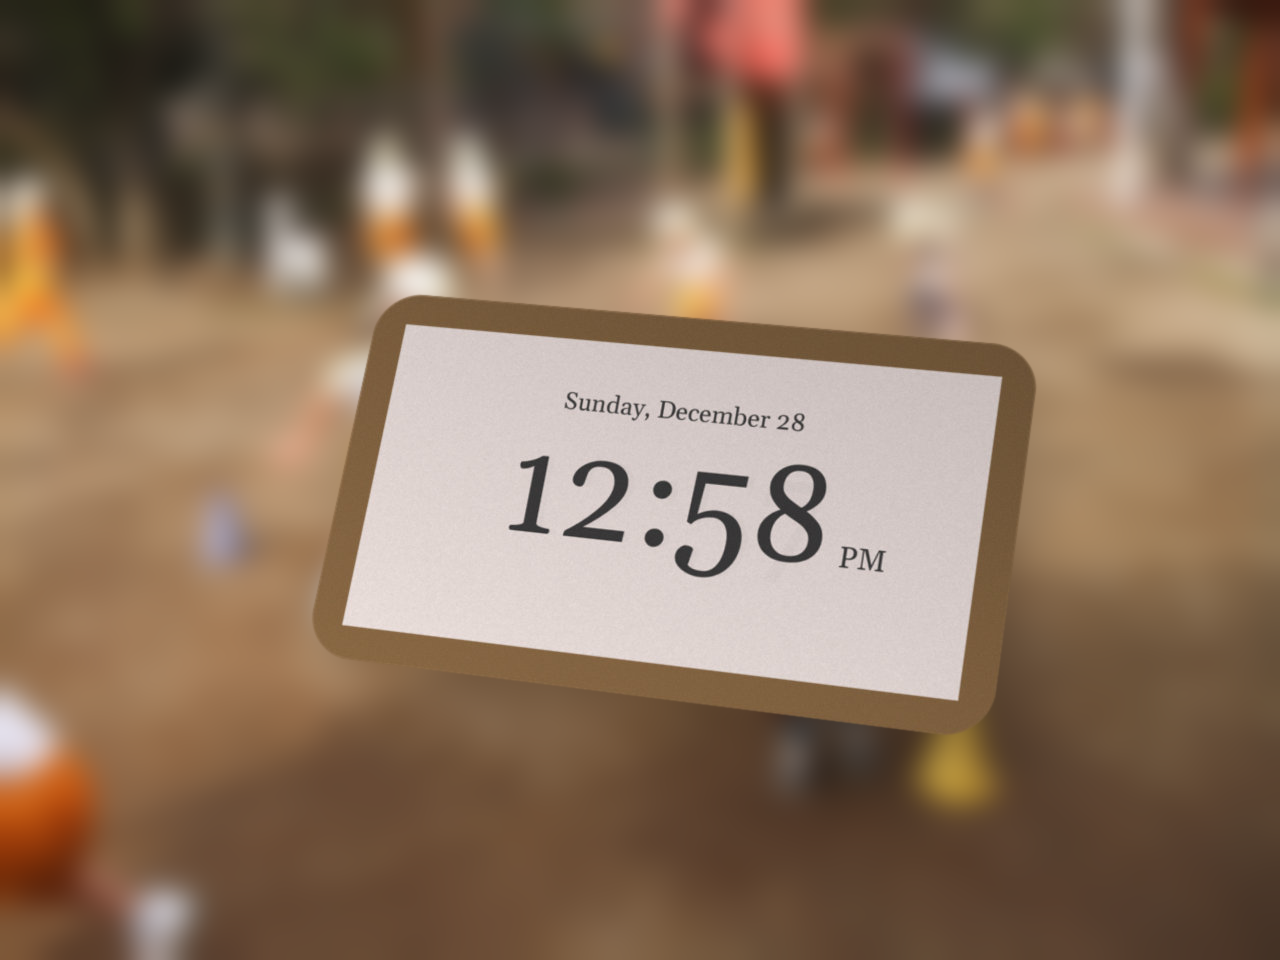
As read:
12:58
